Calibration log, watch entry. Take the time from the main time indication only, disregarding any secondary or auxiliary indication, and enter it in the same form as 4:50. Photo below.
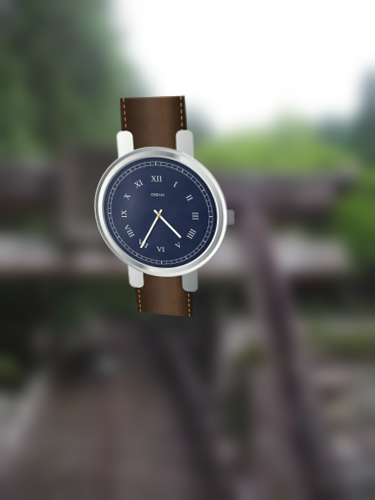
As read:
4:35
